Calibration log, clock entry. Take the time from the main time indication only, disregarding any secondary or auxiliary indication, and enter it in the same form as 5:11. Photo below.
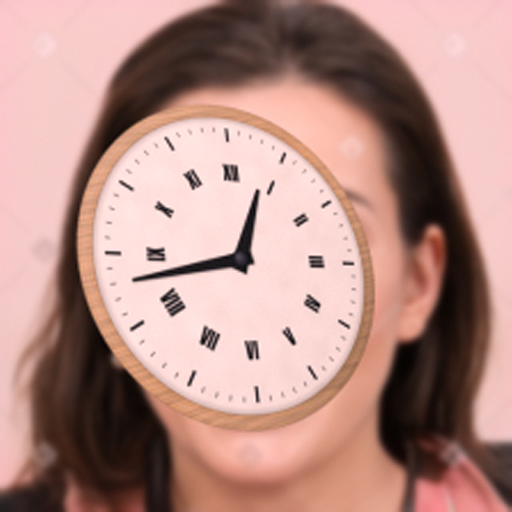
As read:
12:43
